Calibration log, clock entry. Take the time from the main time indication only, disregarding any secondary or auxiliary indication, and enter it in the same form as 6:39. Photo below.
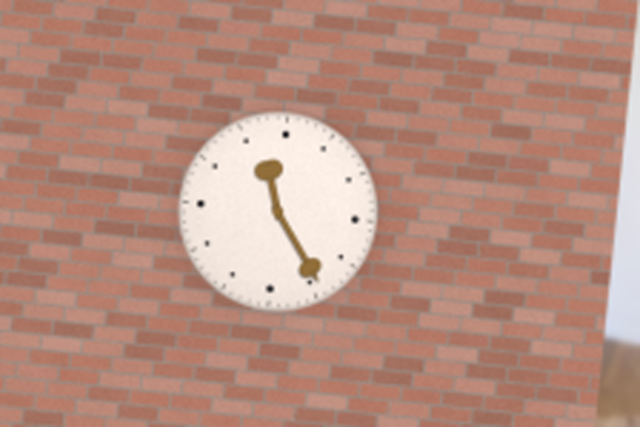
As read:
11:24
